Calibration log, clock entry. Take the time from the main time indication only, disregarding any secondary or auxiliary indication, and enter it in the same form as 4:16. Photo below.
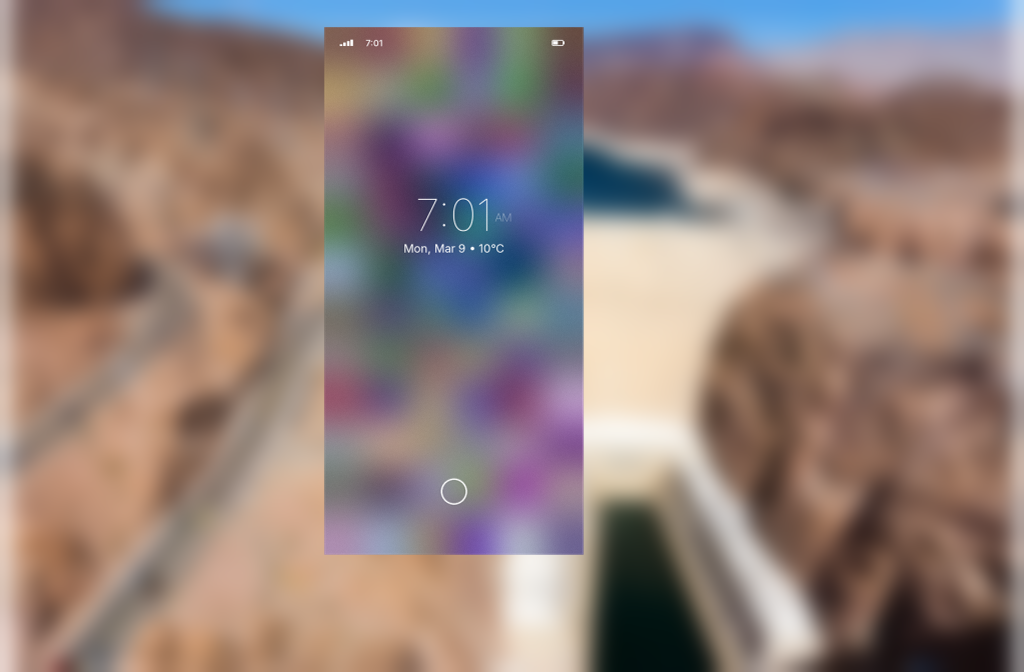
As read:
7:01
